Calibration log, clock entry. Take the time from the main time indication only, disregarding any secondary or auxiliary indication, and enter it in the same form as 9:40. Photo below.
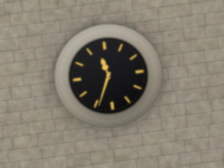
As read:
11:34
